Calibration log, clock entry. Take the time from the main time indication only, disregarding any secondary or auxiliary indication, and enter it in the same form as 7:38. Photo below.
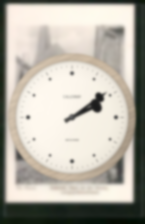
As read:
2:09
